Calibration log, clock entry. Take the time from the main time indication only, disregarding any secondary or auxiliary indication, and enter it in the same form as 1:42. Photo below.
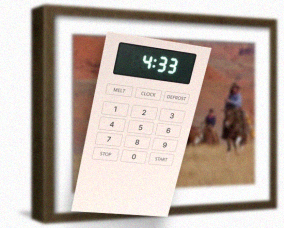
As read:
4:33
